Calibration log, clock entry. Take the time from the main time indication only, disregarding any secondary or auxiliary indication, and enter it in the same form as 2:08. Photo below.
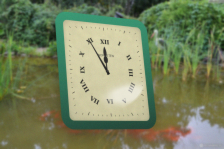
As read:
11:55
